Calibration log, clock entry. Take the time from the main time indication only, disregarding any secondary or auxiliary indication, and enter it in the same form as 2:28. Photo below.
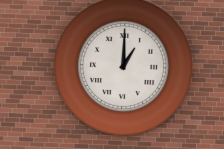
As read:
1:00
